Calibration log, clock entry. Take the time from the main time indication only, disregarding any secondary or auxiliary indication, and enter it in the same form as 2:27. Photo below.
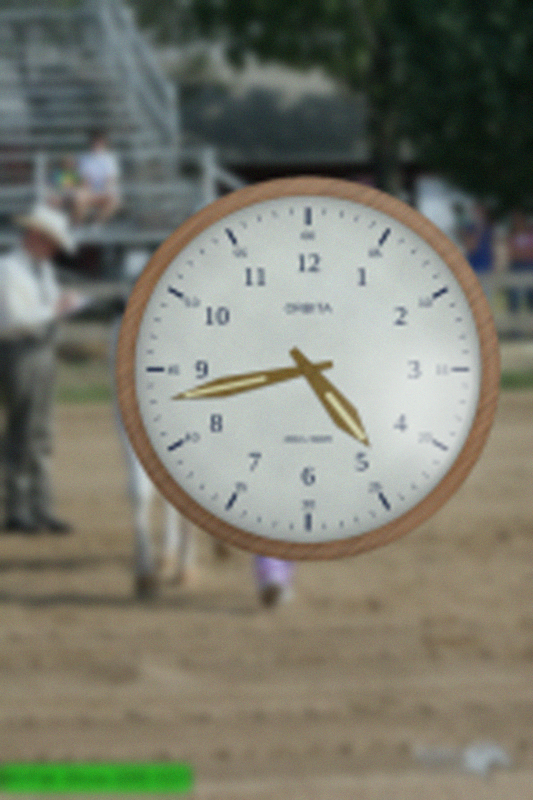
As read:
4:43
